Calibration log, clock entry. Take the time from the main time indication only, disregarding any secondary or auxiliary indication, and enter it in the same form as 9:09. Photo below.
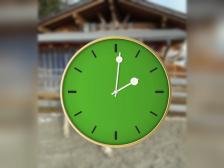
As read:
2:01
